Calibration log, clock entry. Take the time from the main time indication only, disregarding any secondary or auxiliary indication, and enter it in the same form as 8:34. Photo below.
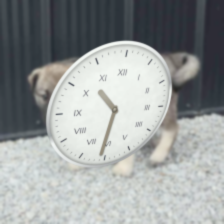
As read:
10:31
